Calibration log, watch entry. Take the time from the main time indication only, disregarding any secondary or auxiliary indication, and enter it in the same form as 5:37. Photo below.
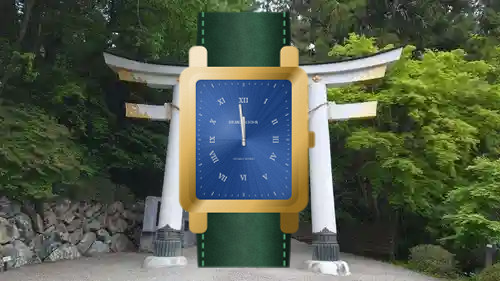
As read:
11:59
